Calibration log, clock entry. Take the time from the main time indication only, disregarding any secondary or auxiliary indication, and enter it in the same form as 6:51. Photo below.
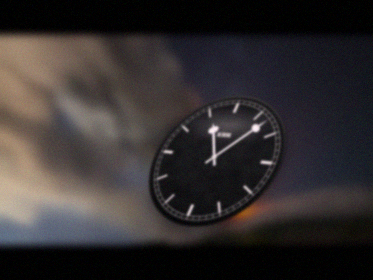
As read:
11:07
